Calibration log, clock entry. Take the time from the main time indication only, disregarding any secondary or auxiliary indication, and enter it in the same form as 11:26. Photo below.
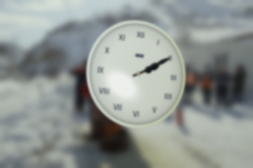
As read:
2:10
